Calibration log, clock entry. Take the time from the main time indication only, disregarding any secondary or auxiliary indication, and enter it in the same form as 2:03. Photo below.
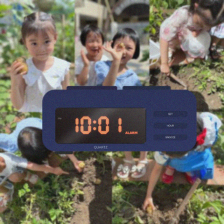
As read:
10:01
